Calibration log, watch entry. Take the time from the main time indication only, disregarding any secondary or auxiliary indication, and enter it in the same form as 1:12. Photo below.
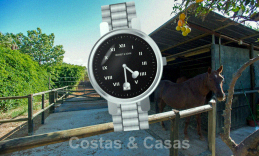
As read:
4:30
